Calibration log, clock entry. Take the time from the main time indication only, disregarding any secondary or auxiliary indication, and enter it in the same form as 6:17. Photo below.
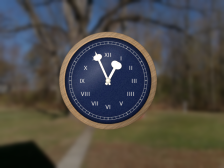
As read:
12:56
